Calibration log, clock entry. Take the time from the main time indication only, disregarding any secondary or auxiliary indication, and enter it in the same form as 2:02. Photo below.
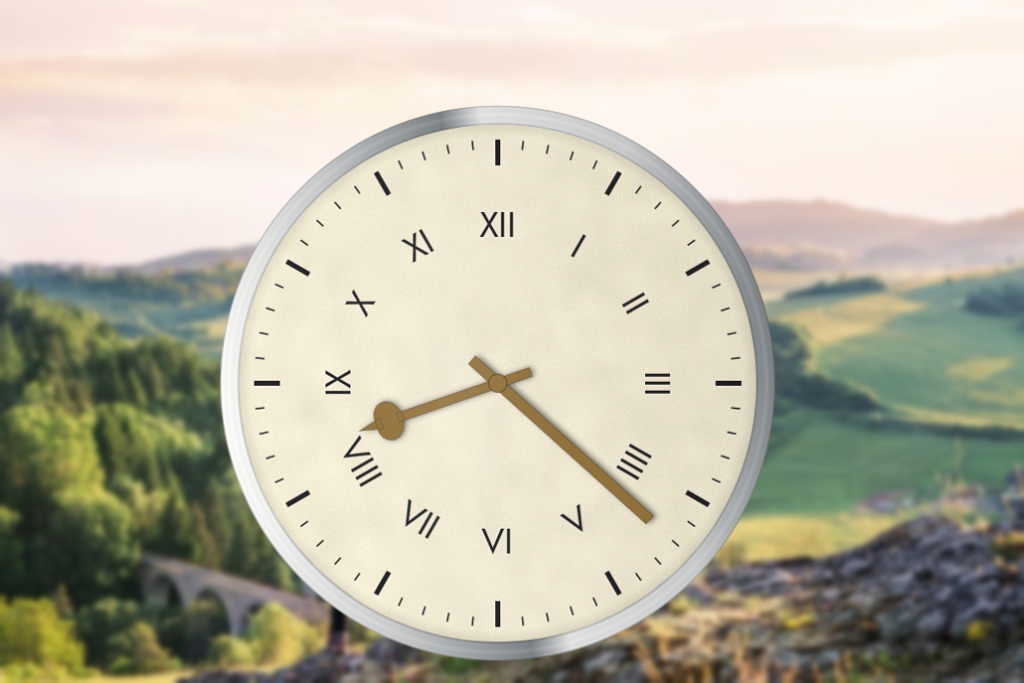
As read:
8:22
